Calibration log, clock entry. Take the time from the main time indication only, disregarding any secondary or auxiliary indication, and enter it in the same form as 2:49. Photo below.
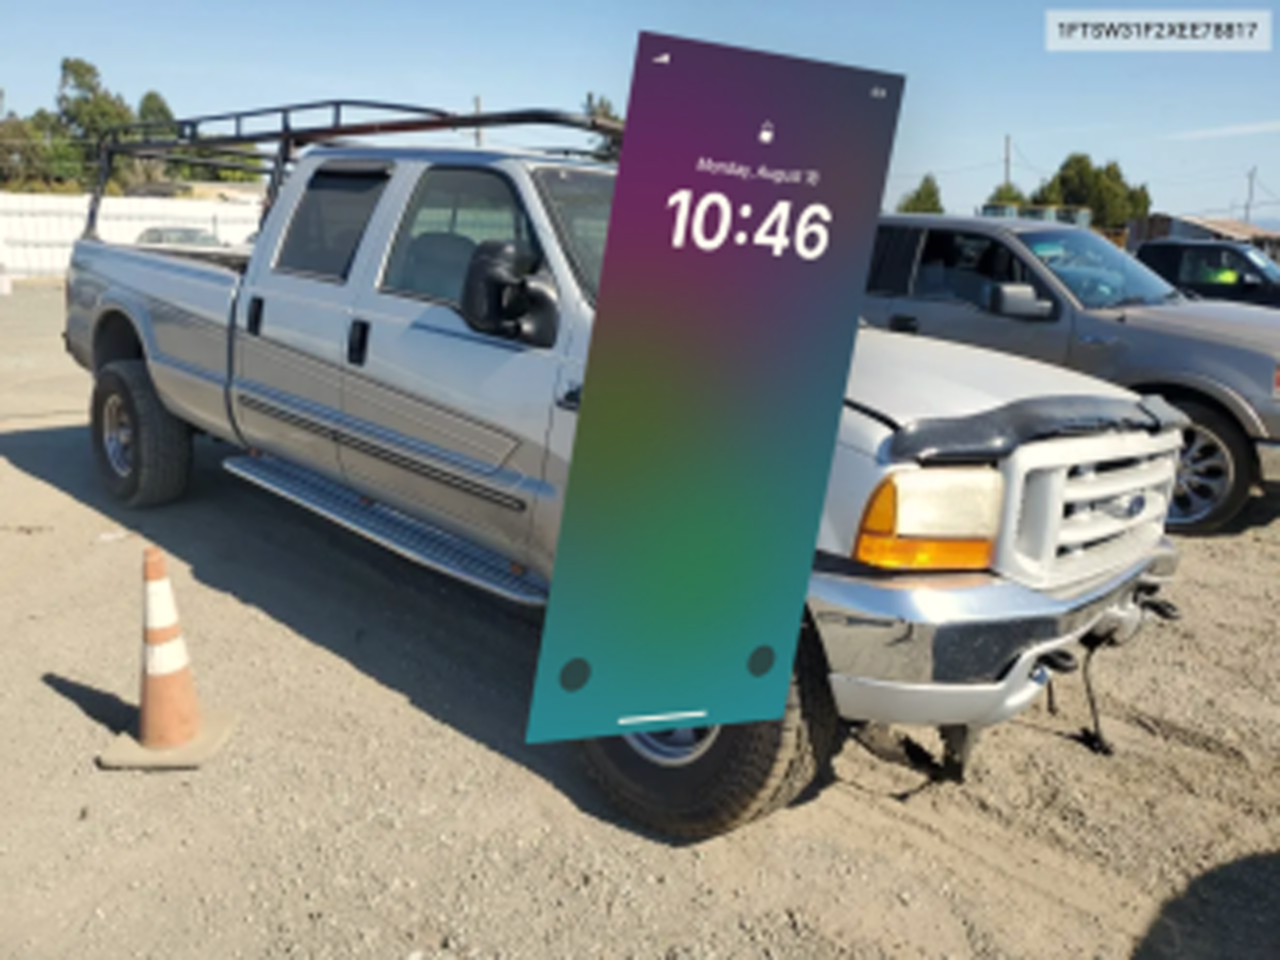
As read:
10:46
